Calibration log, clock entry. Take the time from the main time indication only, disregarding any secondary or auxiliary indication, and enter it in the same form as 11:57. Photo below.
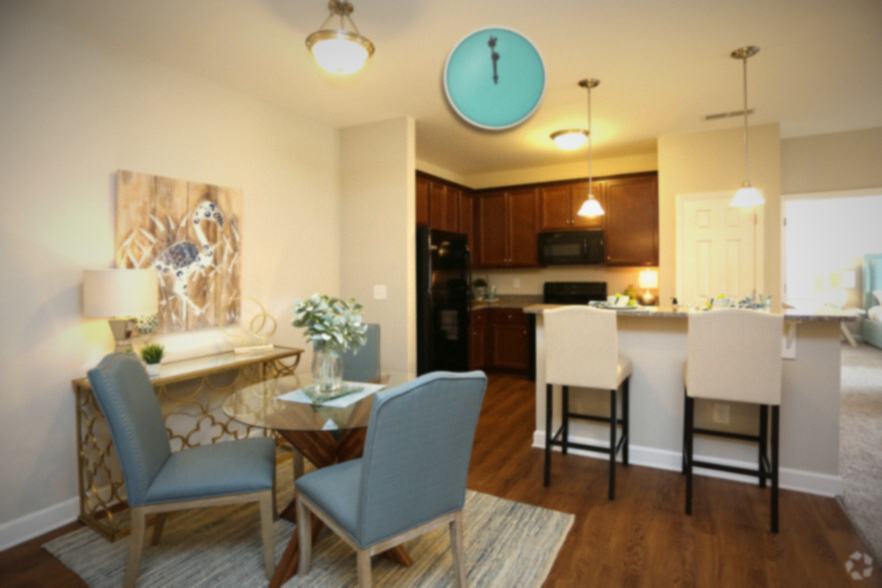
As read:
11:59
